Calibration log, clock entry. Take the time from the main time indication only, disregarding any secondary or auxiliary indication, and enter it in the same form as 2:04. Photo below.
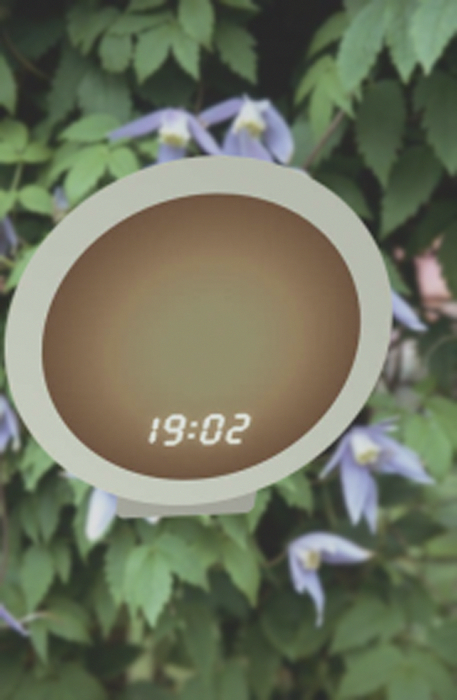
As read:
19:02
